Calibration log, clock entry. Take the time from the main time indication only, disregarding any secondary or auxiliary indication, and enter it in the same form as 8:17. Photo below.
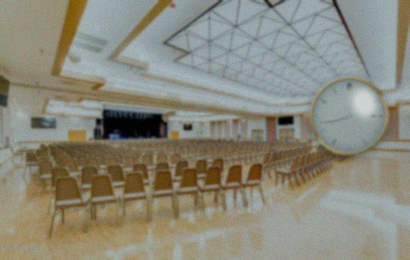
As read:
8:43
